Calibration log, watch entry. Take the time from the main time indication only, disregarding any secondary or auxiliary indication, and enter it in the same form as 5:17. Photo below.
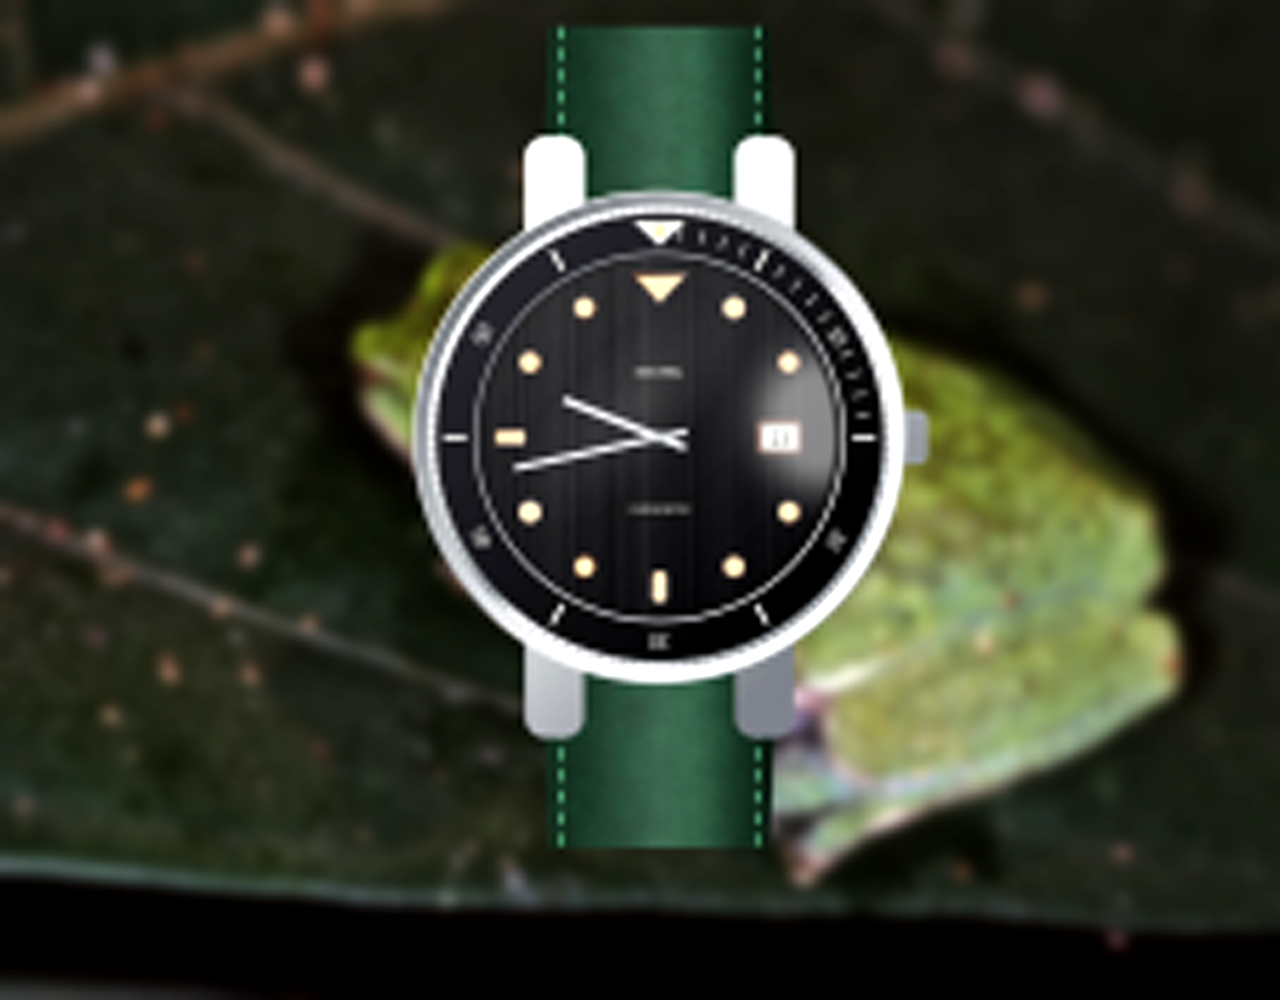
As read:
9:43
